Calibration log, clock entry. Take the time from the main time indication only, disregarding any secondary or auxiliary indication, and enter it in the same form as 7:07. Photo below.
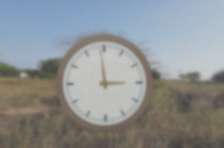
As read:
2:59
